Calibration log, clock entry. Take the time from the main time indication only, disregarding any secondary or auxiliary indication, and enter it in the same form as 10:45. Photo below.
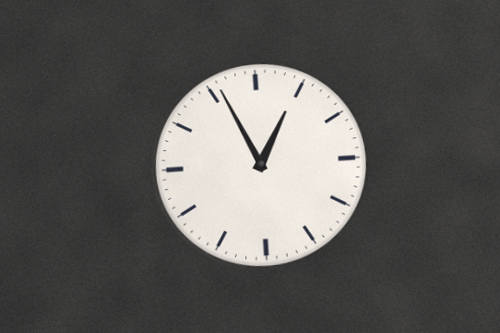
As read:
12:56
